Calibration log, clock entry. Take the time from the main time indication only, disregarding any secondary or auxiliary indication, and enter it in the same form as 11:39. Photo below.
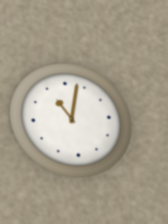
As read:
11:03
